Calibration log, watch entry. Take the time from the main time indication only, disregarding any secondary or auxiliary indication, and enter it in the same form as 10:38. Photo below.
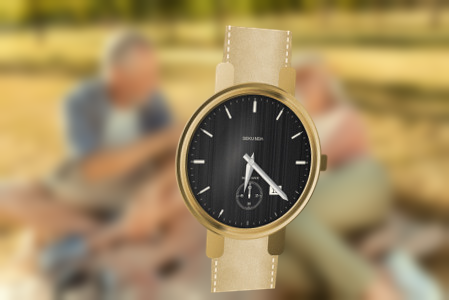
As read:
6:22
